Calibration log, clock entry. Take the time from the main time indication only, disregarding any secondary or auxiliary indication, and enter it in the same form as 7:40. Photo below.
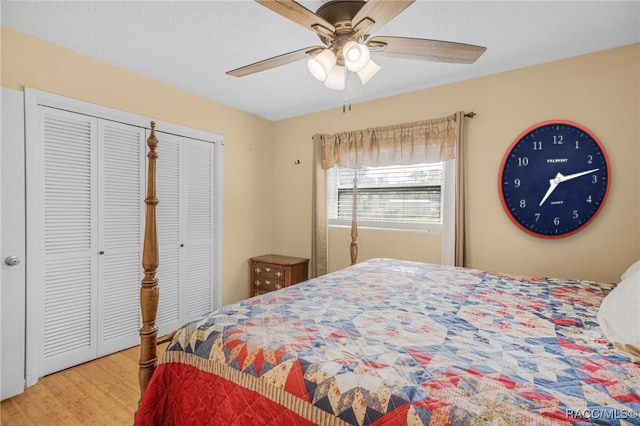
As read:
7:13
